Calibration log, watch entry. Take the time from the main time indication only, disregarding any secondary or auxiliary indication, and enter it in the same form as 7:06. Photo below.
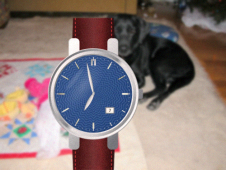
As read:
6:58
